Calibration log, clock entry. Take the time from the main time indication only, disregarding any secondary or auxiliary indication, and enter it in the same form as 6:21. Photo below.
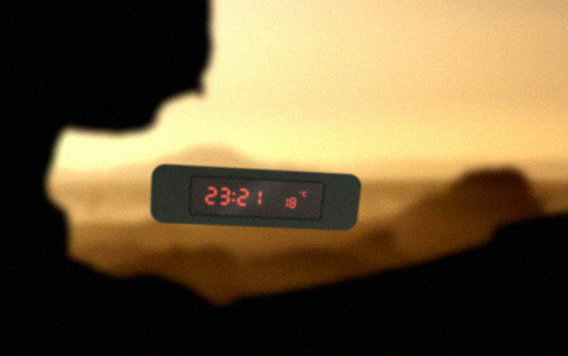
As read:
23:21
